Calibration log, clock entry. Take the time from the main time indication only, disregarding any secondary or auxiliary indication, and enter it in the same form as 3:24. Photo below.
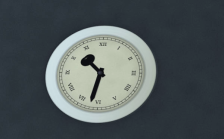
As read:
10:32
